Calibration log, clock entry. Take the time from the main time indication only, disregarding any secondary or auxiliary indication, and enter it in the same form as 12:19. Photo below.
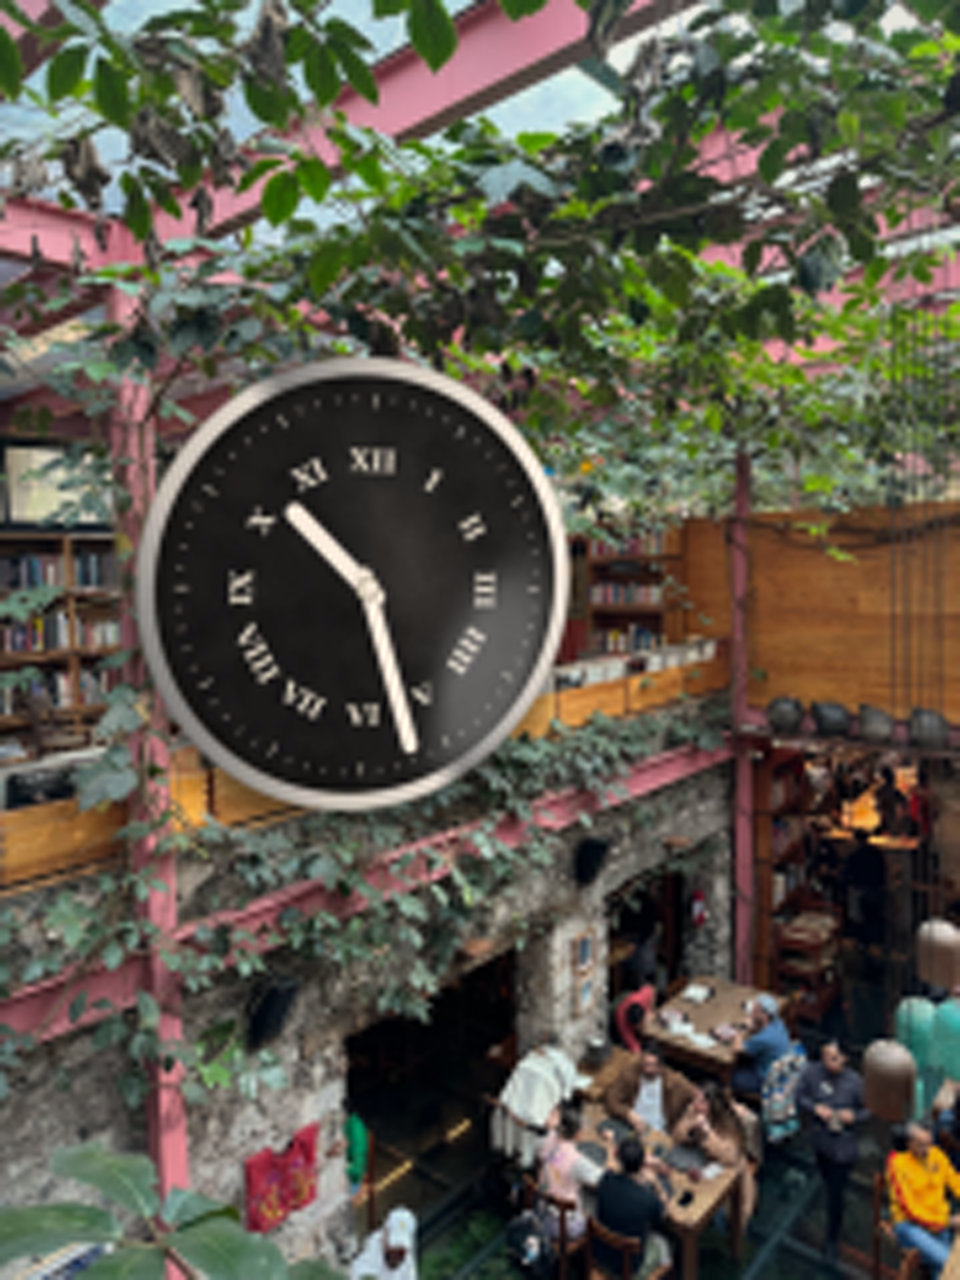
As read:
10:27
